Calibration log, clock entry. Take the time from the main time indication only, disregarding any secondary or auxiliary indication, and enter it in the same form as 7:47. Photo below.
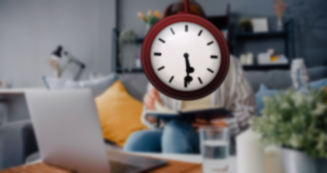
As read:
5:29
